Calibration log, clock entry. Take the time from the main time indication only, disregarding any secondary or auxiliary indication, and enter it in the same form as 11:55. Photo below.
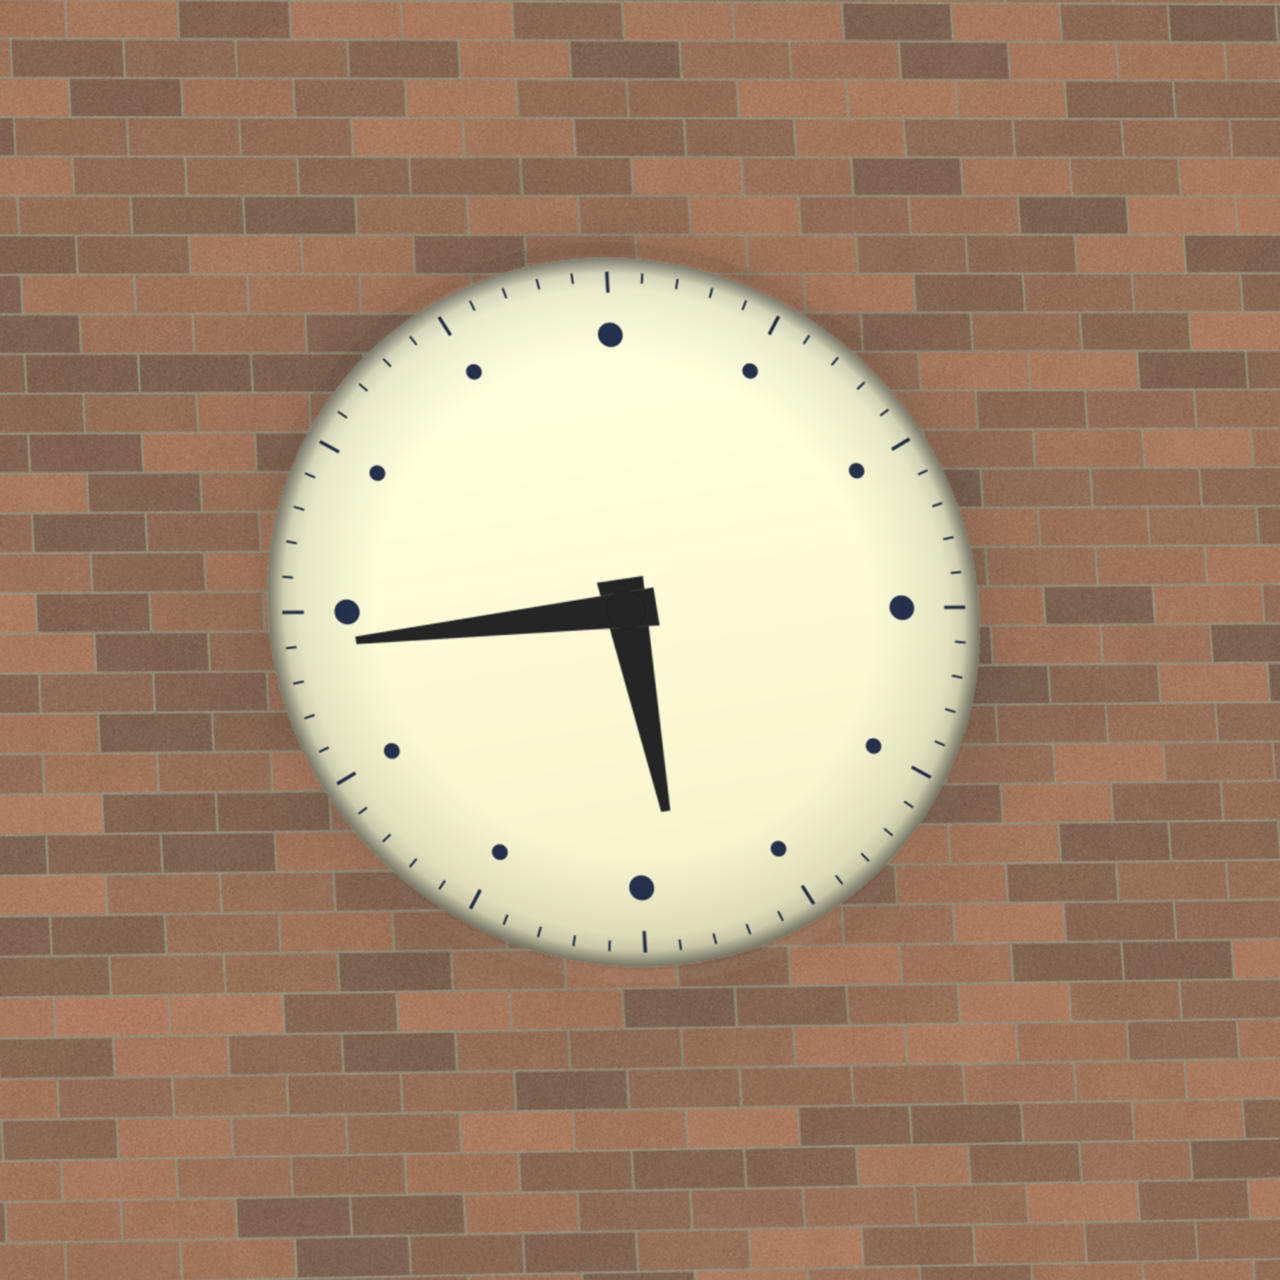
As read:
5:44
